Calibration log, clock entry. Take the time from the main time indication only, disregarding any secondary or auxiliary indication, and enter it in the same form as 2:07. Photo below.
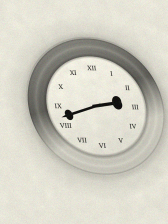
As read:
2:42
